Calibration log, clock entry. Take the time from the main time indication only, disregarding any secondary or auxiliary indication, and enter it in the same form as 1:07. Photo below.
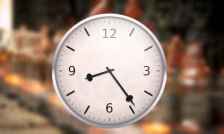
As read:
8:24
